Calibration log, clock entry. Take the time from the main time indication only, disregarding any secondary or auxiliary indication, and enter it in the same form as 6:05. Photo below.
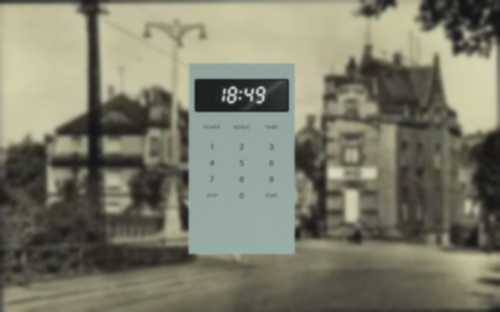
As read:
18:49
